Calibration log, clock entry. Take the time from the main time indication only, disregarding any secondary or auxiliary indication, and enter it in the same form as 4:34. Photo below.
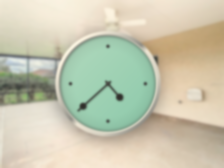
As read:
4:38
